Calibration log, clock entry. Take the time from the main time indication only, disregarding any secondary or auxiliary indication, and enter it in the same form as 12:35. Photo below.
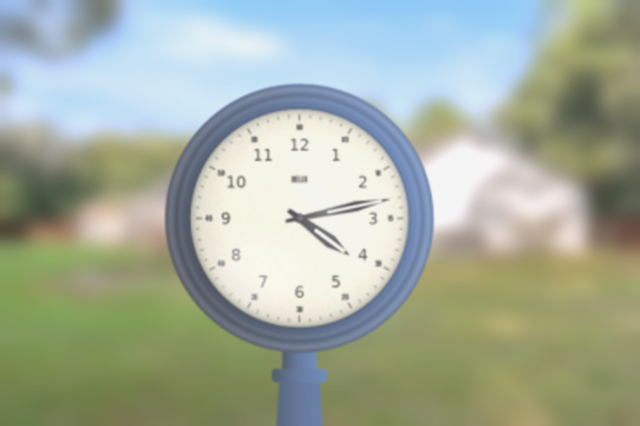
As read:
4:13
